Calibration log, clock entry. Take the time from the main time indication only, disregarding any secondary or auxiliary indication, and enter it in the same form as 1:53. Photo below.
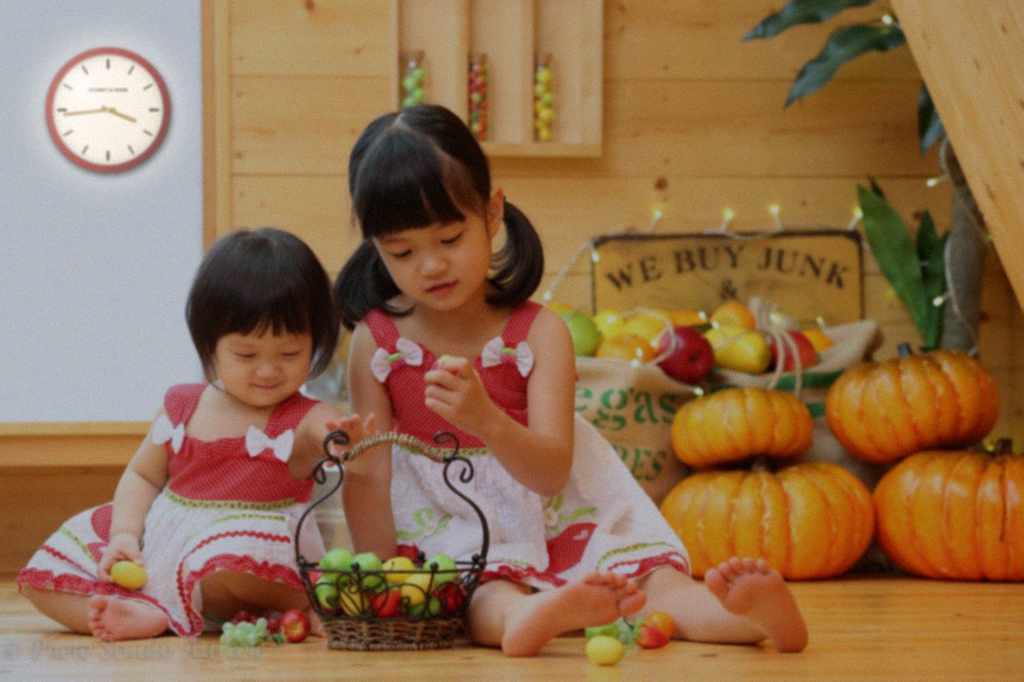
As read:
3:44
